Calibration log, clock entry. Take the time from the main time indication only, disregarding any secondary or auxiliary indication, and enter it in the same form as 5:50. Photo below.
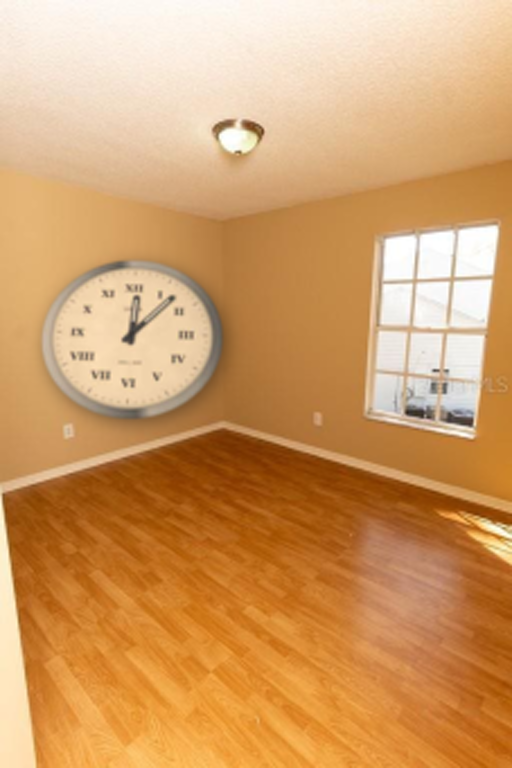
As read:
12:07
